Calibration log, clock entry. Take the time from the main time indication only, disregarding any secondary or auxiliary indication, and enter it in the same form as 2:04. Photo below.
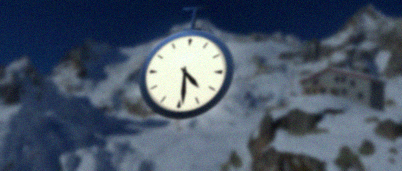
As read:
4:29
